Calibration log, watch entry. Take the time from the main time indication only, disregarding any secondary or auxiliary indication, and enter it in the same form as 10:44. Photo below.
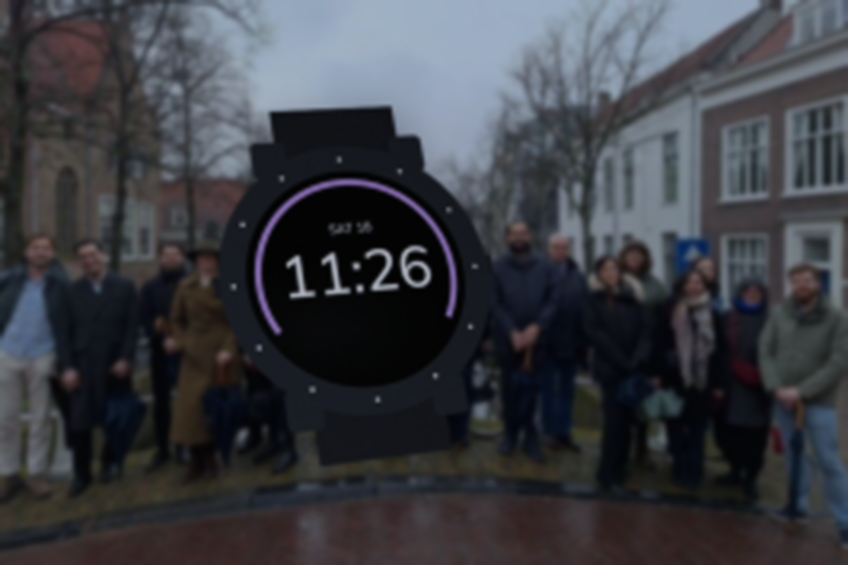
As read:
11:26
